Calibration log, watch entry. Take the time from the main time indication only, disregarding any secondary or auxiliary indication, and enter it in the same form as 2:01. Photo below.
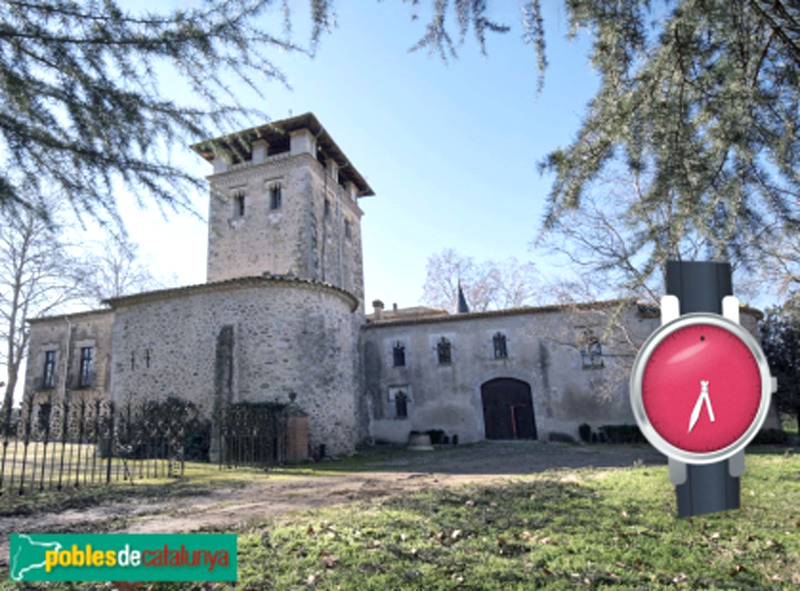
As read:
5:34
